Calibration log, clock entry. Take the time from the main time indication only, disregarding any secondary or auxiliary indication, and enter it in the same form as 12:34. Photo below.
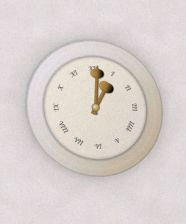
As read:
1:01
